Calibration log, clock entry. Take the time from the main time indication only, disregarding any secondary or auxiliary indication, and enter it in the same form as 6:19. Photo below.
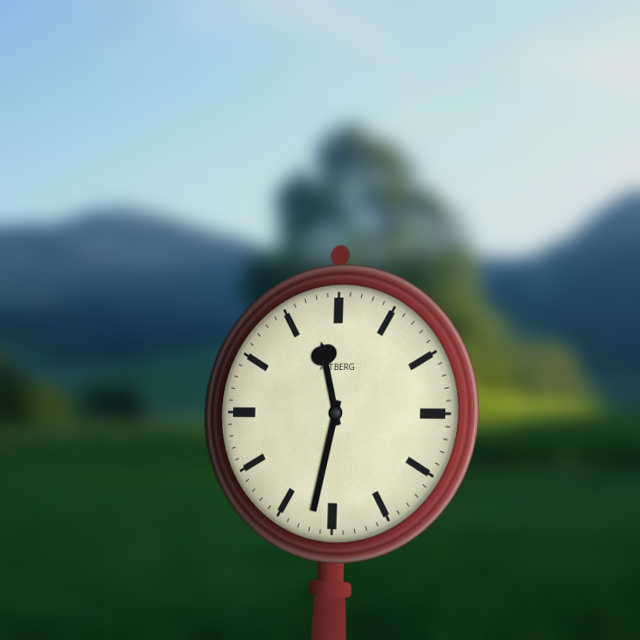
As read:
11:32
